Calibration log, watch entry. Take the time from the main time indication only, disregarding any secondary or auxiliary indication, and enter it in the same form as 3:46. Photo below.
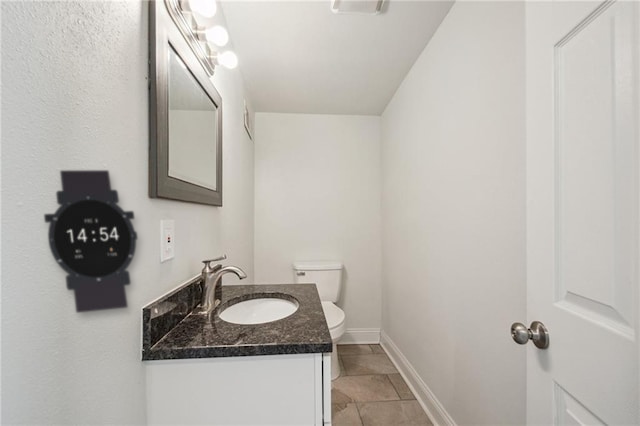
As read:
14:54
